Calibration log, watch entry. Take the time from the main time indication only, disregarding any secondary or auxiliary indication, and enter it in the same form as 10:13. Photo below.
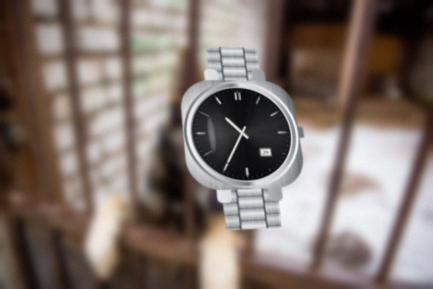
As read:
10:35
